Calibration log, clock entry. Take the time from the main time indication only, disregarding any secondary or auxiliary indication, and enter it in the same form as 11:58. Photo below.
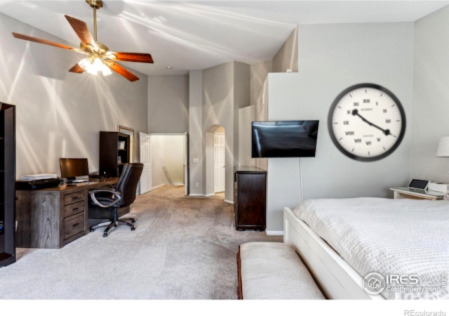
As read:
10:20
